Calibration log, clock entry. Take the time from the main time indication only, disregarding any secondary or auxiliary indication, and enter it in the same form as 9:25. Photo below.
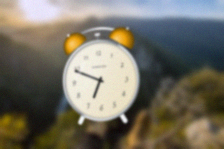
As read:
6:49
